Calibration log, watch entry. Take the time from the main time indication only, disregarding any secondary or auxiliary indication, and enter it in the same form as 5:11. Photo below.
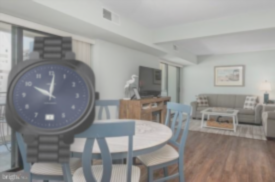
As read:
10:01
